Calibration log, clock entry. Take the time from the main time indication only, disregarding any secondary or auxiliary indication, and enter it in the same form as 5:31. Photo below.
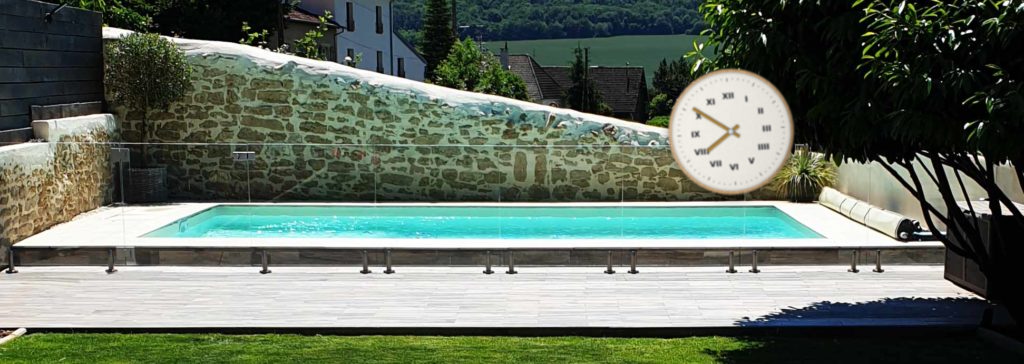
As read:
7:51
